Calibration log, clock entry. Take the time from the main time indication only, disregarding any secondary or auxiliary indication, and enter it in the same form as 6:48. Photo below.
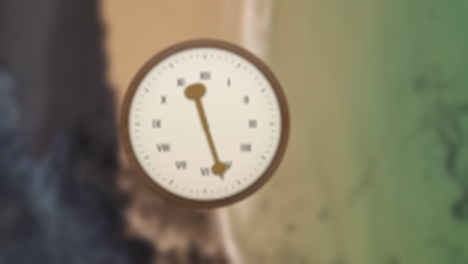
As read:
11:27
